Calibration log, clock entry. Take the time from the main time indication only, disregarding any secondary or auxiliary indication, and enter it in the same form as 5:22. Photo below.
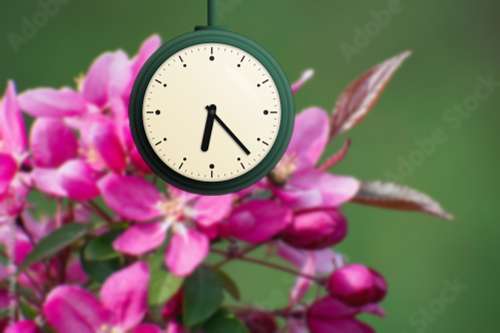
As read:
6:23
